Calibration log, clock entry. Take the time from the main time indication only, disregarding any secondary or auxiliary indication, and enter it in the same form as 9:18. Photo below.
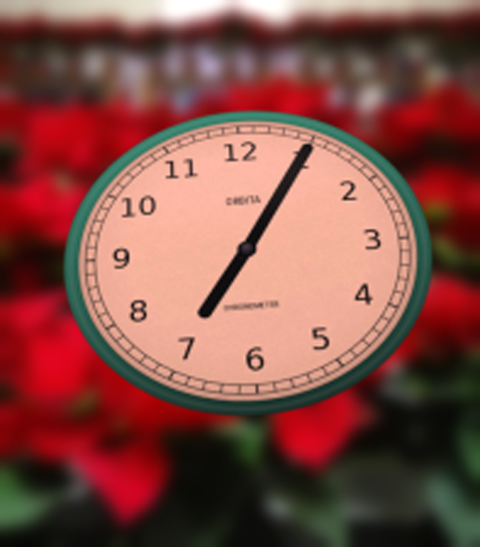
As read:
7:05
